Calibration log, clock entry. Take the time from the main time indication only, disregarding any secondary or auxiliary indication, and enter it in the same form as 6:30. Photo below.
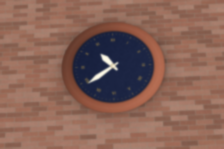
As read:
10:39
